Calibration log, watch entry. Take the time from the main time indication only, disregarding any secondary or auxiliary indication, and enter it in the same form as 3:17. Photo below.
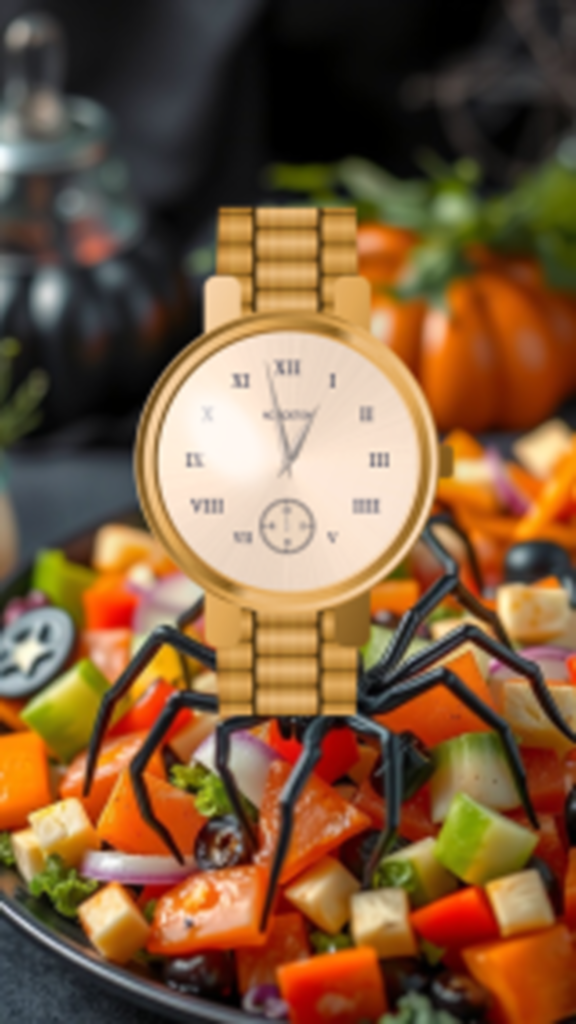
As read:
12:58
